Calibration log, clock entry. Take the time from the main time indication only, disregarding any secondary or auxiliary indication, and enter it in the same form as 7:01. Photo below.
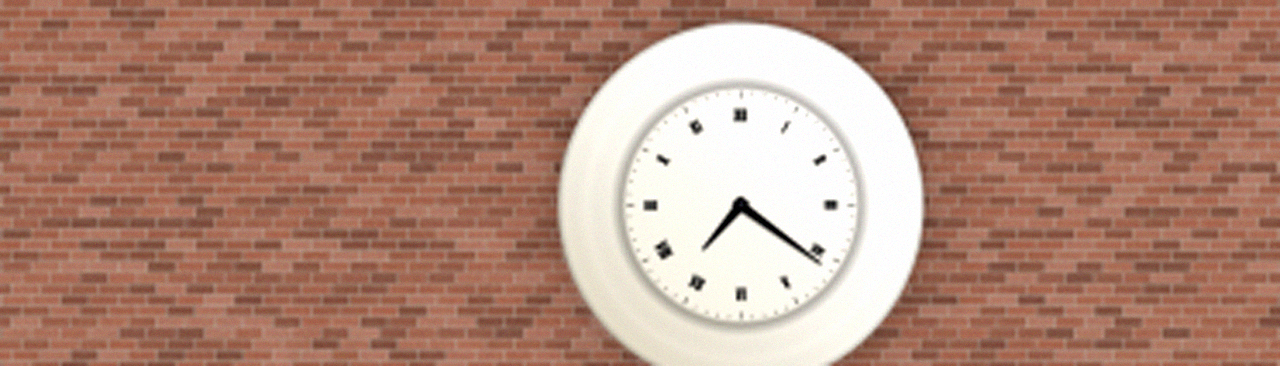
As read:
7:21
